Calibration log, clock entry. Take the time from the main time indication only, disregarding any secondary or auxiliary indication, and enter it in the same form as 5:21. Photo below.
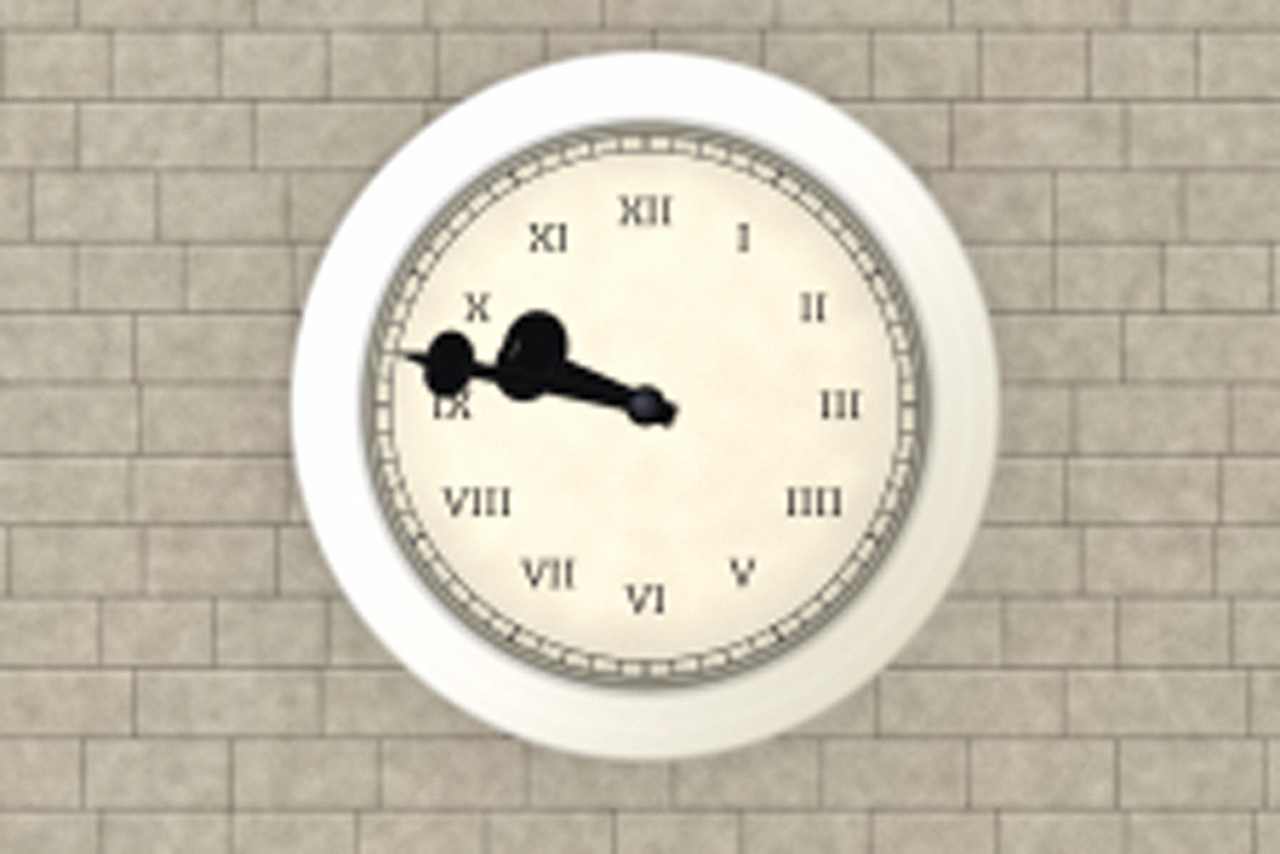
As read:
9:47
